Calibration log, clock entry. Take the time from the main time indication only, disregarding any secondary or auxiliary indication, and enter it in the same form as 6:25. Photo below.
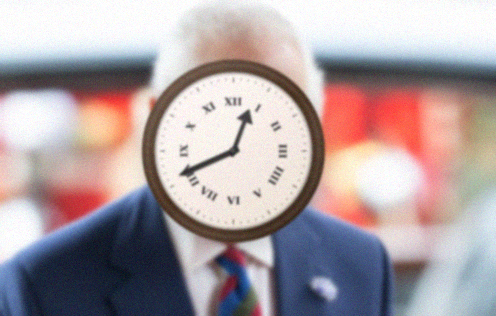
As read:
12:41
